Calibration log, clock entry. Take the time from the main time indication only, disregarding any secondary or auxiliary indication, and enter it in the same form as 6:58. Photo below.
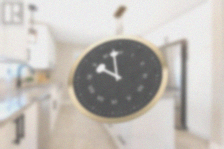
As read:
9:58
